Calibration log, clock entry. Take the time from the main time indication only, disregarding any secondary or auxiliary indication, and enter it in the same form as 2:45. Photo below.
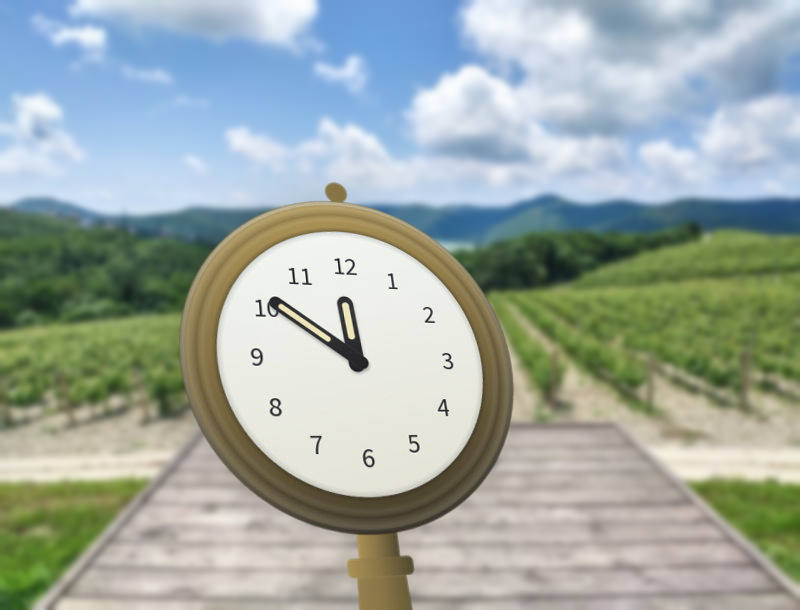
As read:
11:51
